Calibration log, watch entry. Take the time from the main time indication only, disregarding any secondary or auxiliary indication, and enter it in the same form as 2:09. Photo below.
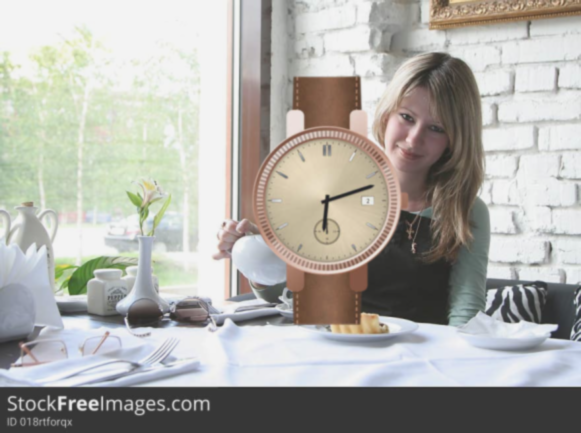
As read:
6:12
